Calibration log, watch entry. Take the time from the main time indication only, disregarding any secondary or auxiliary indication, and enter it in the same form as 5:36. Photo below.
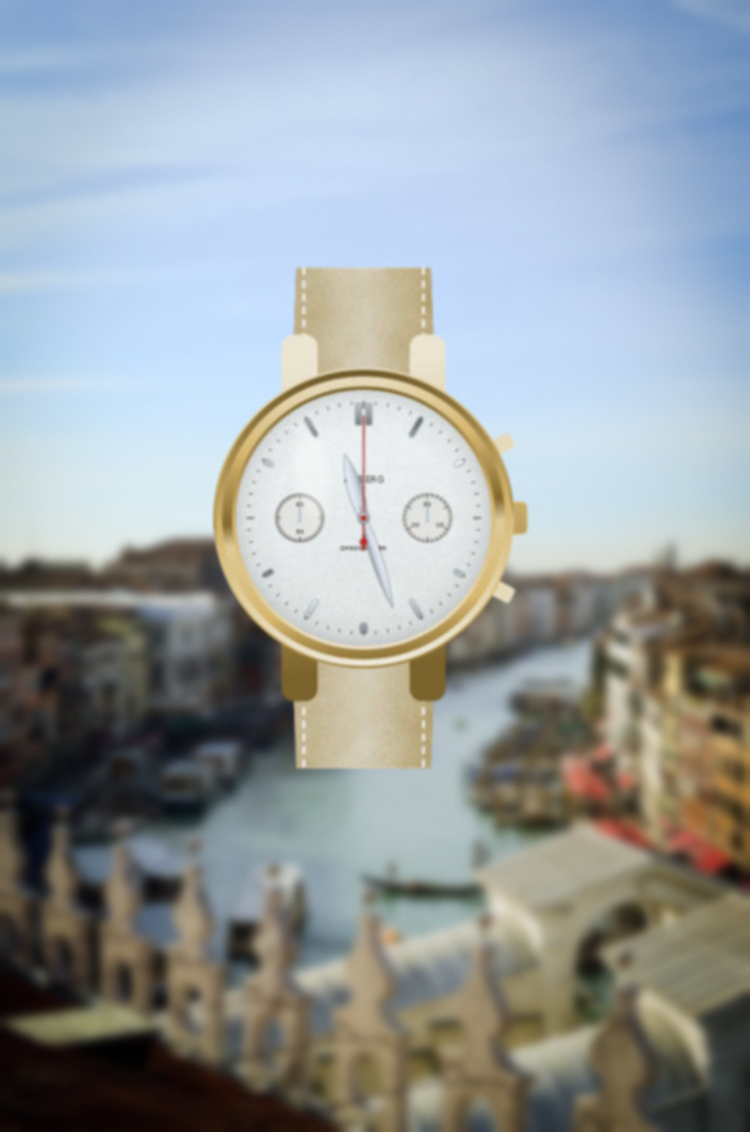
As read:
11:27
